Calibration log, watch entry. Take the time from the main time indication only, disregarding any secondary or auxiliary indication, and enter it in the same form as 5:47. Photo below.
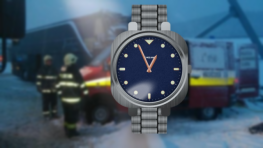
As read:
12:56
